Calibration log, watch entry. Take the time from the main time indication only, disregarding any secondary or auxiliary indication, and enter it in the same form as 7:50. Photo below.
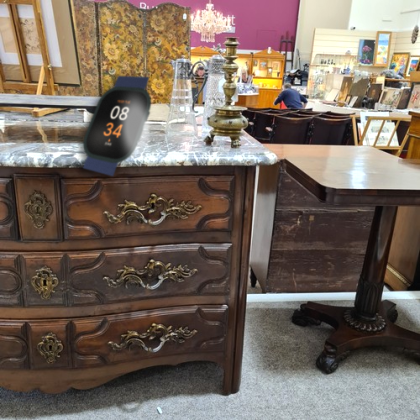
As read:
8:34
